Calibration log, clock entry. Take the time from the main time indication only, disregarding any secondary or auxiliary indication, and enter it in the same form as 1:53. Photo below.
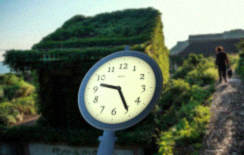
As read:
9:25
